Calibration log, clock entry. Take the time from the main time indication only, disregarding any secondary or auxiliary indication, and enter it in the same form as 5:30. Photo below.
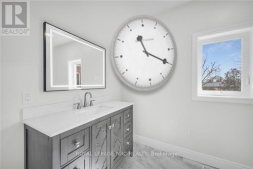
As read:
11:20
